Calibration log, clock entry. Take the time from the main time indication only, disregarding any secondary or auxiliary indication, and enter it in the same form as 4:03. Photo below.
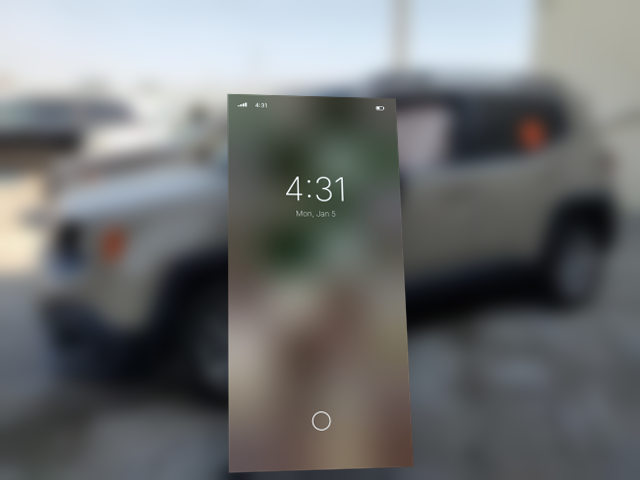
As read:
4:31
